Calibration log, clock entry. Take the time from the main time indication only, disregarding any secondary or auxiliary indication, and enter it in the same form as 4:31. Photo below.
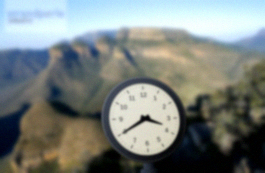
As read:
3:40
